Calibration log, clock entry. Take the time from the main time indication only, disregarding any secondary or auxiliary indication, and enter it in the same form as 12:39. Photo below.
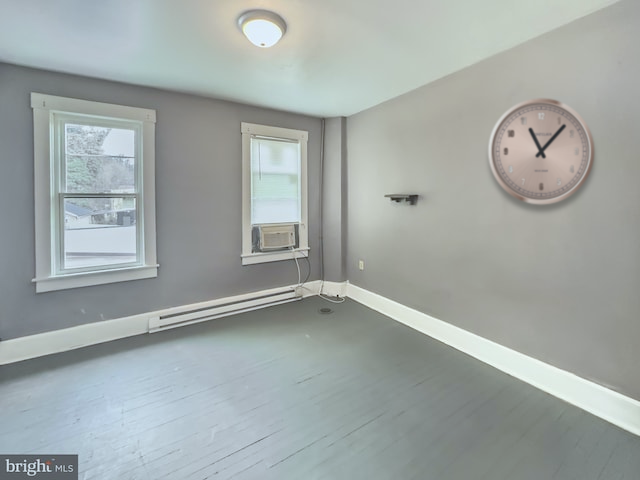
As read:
11:07
